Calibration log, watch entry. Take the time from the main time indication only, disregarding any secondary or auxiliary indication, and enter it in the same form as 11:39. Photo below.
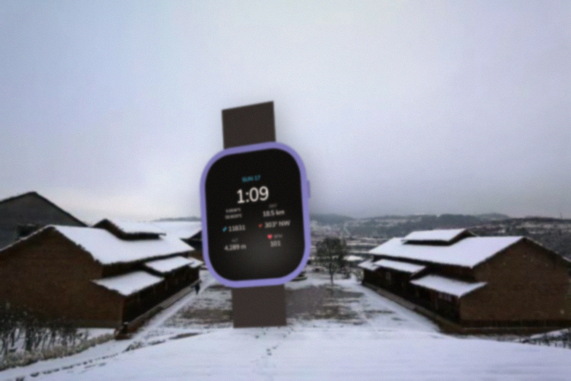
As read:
1:09
